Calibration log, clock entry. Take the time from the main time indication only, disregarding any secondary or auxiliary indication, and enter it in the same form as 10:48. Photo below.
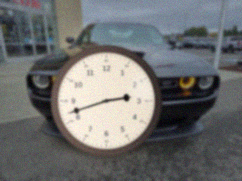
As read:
2:42
